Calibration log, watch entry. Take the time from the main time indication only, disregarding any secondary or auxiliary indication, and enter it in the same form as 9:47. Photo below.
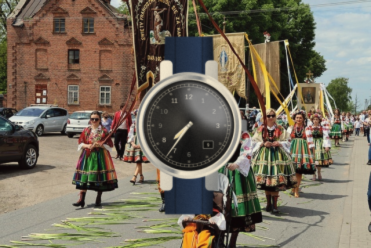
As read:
7:36
